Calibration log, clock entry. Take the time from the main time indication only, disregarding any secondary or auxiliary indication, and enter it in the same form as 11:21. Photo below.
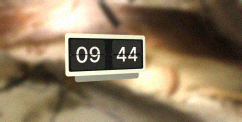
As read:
9:44
